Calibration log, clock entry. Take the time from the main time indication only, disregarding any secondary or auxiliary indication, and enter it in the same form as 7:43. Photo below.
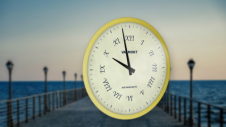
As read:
9:58
